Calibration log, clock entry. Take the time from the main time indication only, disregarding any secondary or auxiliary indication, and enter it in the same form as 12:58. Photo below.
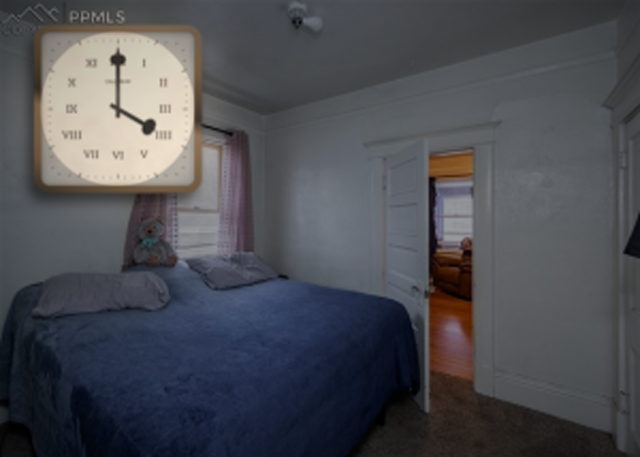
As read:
4:00
